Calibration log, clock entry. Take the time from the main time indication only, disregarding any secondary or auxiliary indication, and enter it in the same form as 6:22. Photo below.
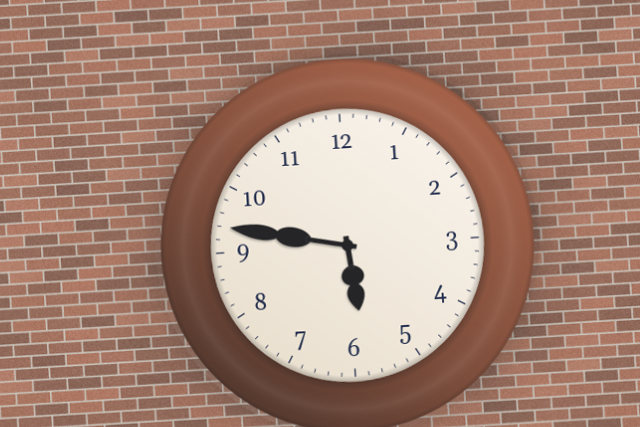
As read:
5:47
